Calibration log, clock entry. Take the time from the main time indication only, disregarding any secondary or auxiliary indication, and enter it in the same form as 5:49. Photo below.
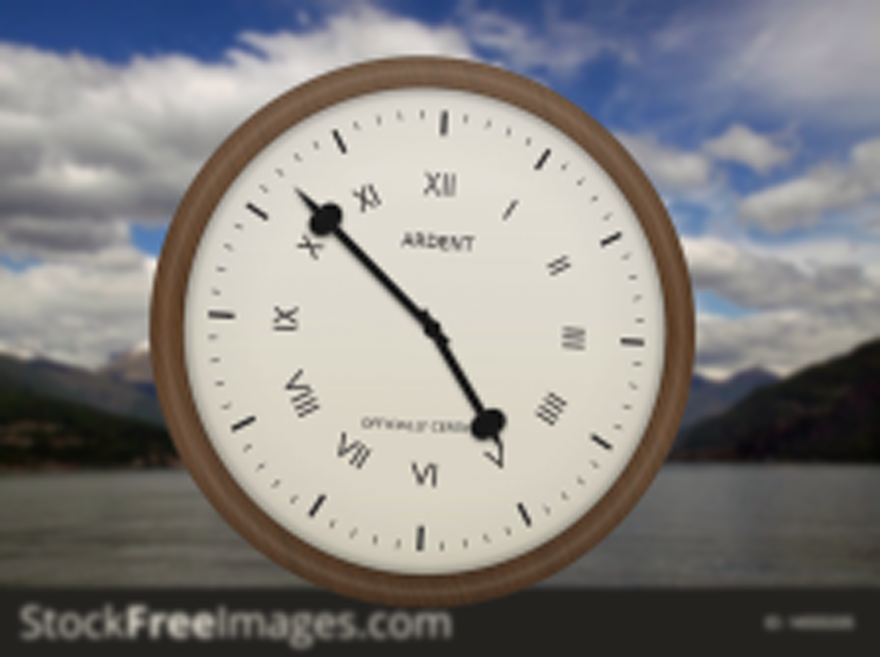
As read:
4:52
